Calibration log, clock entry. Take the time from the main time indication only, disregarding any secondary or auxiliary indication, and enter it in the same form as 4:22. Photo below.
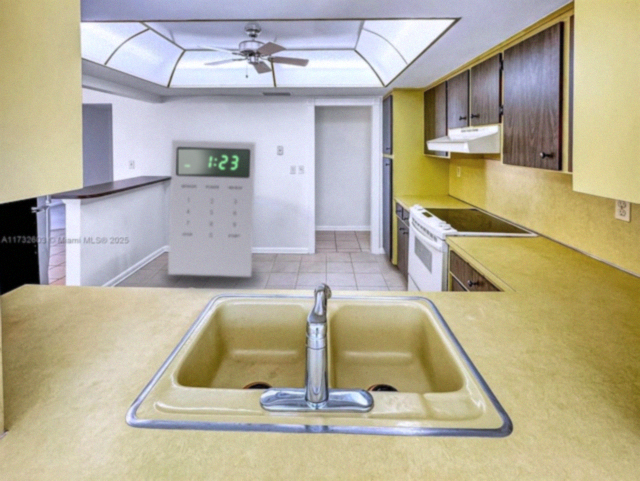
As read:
1:23
